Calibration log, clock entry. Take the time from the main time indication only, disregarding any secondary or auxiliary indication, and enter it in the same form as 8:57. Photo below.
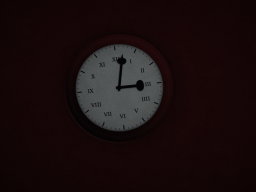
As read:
3:02
